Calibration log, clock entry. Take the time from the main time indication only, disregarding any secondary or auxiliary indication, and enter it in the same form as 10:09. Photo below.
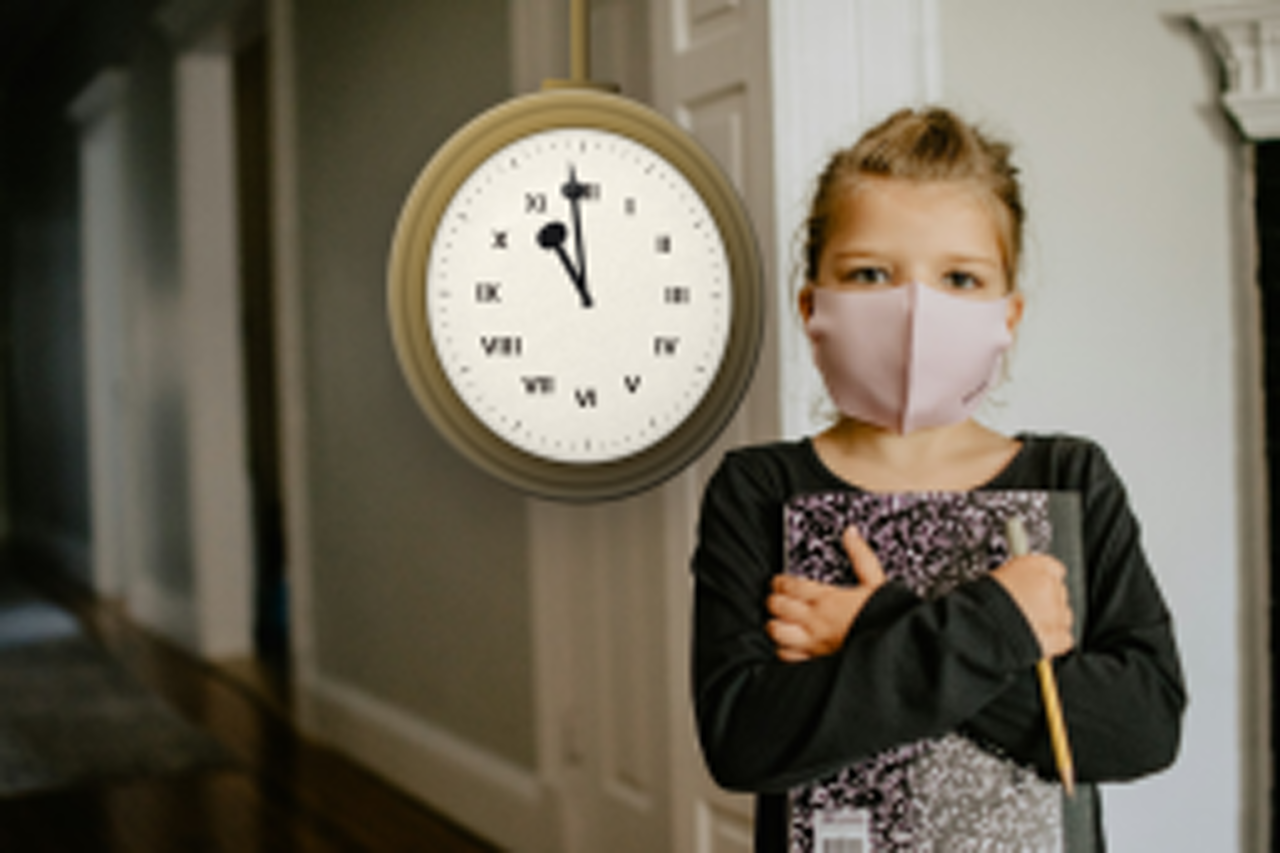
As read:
10:59
